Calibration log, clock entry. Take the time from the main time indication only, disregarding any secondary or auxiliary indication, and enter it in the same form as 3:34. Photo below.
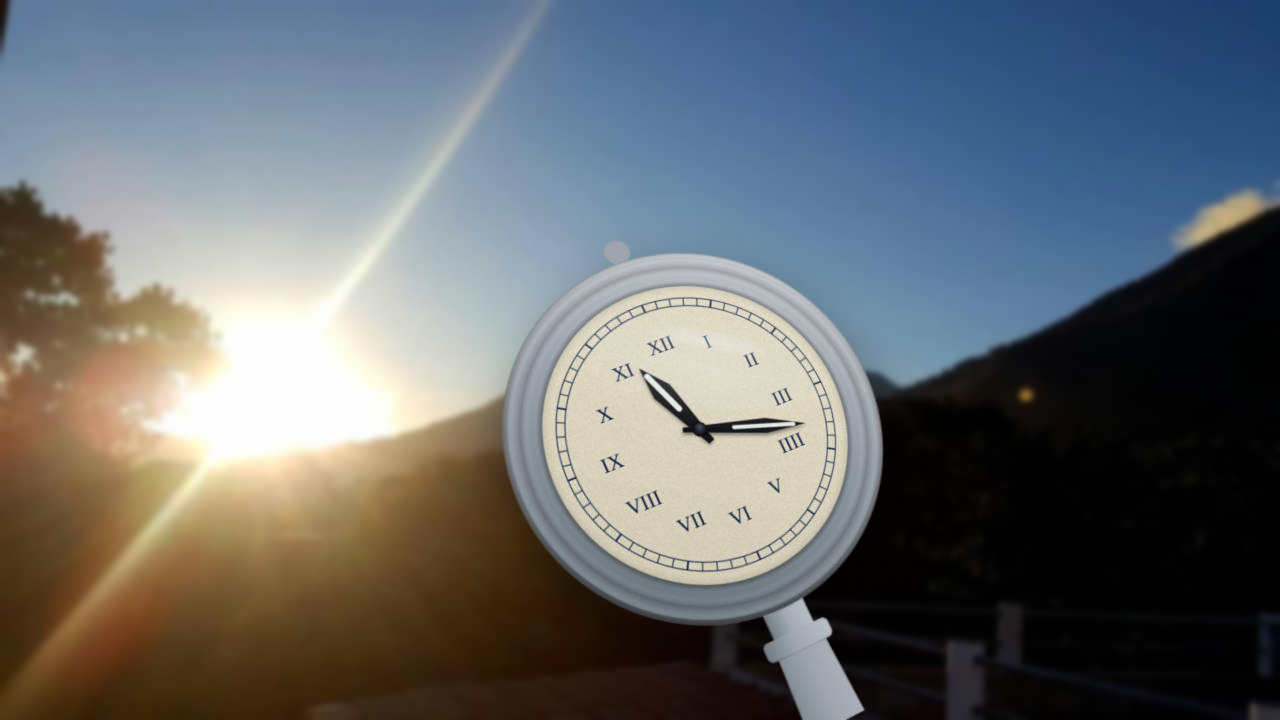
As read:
11:18
